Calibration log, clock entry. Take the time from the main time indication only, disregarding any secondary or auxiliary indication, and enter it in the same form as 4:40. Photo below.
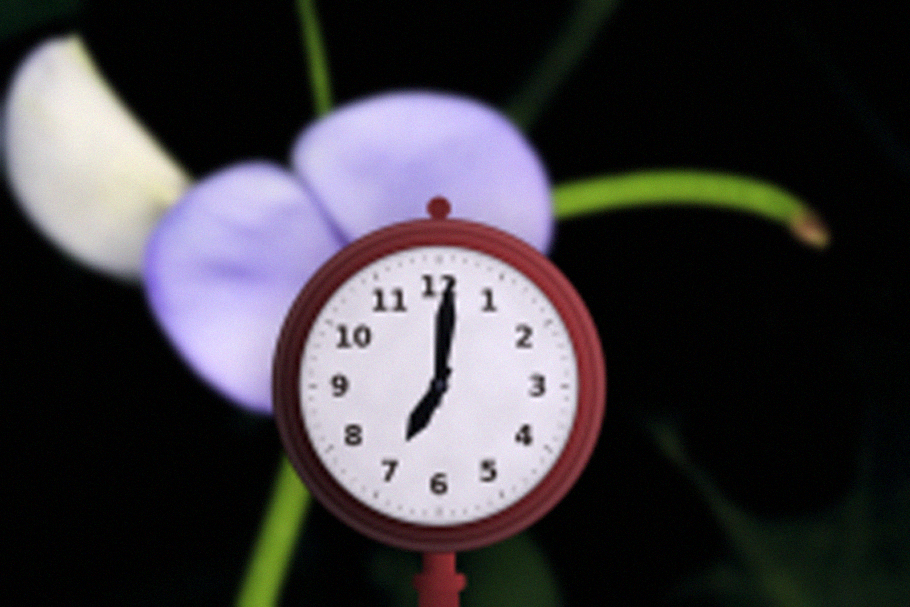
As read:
7:01
